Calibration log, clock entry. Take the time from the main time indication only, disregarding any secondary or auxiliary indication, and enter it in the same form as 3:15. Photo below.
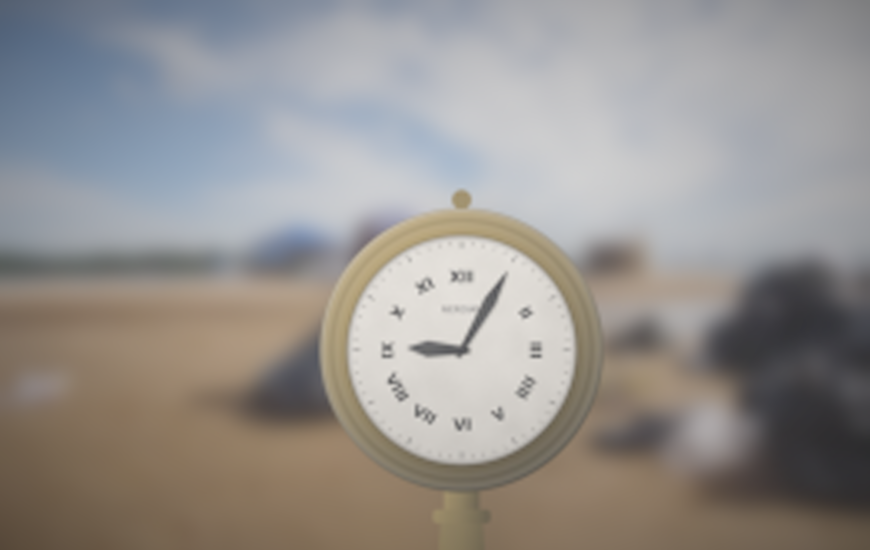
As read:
9:05
